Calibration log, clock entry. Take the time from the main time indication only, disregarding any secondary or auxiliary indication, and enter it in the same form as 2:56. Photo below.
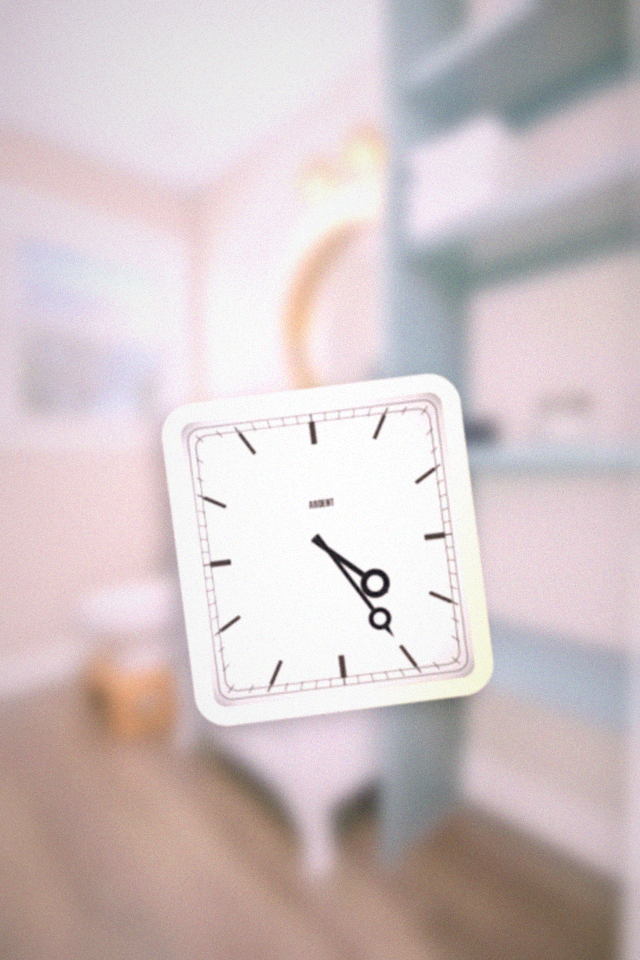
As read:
4:25
